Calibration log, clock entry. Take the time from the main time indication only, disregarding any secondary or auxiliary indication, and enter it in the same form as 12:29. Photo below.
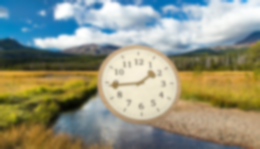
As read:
1:44
